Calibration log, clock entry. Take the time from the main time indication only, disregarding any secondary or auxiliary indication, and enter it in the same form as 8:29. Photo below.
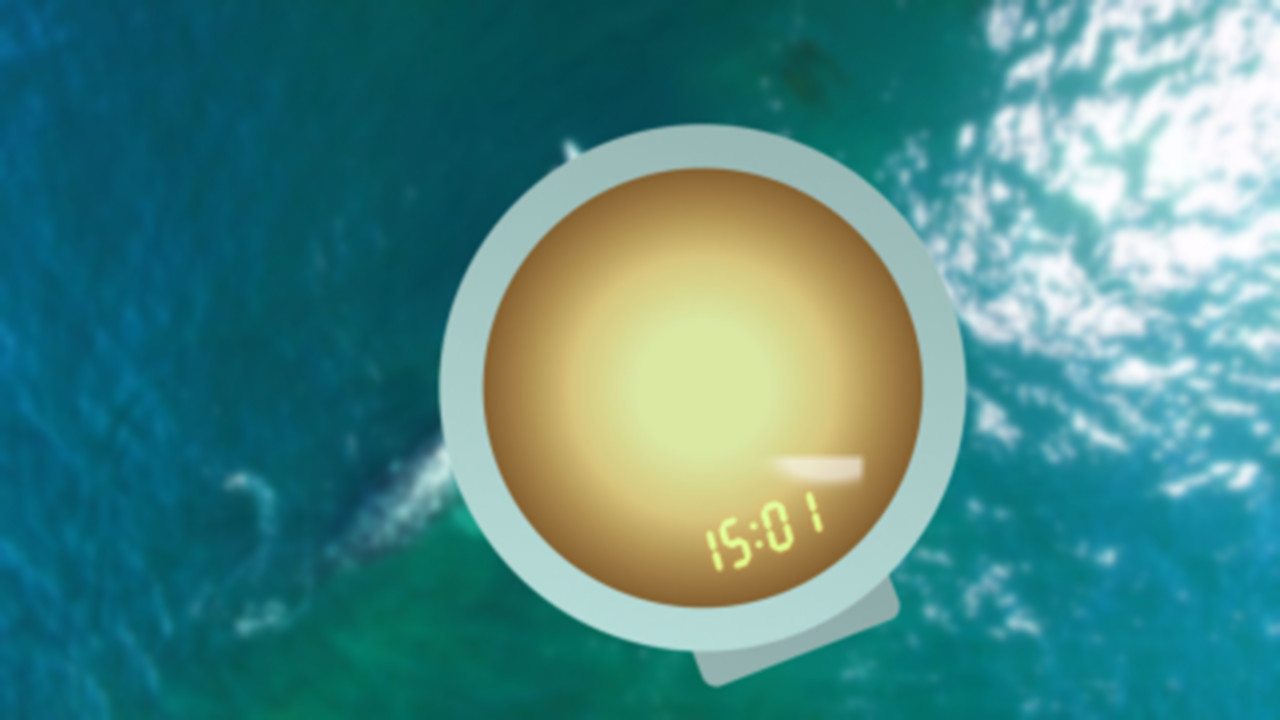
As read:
15:01
